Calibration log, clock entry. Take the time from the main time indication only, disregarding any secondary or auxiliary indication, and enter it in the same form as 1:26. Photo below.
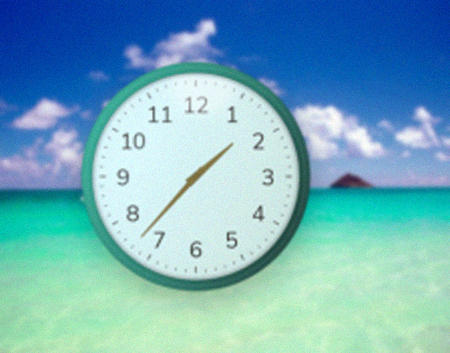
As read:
1:37
